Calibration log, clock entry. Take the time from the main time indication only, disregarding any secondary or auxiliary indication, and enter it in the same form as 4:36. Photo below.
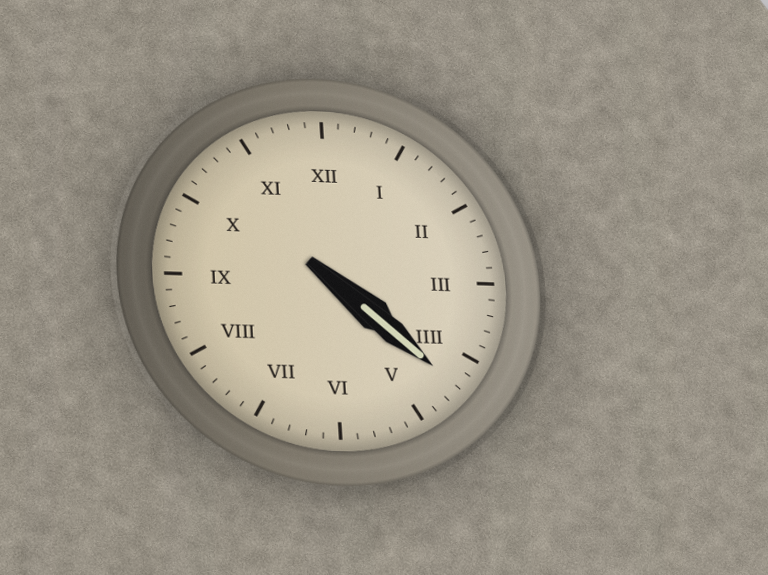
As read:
4:22
